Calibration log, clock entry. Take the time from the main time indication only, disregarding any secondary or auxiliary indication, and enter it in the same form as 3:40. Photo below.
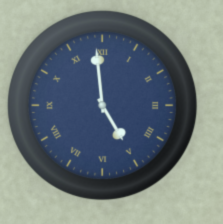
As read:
4:59
